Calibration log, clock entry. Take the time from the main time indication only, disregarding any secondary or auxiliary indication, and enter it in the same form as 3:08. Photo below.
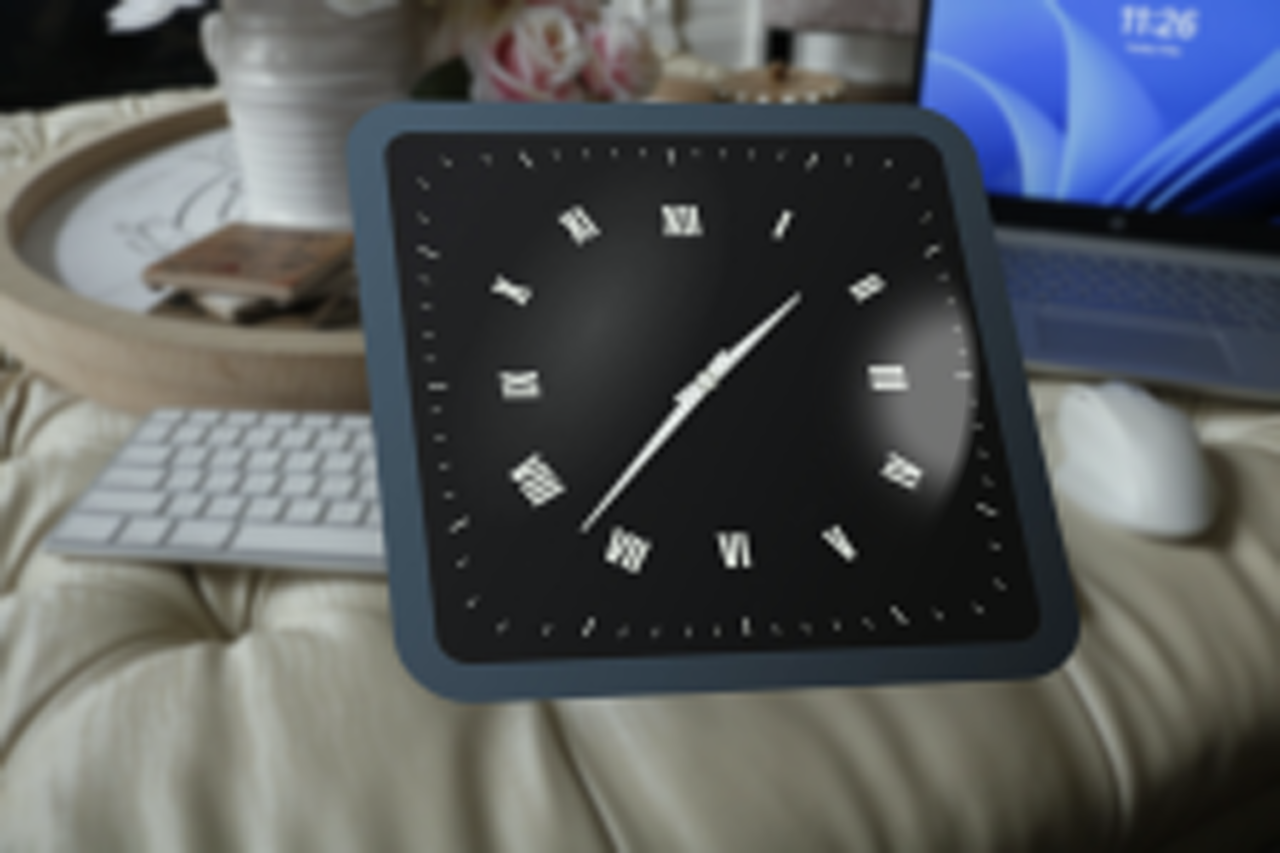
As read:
1:37
